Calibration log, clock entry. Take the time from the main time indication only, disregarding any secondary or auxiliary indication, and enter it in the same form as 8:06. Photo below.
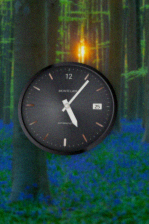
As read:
5:06
